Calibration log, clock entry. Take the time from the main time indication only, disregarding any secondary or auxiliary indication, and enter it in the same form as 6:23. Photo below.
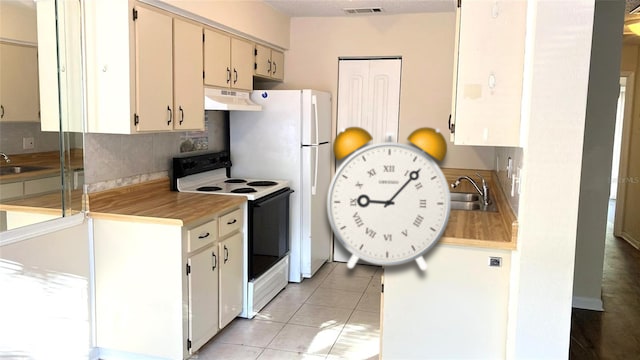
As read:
9:07
